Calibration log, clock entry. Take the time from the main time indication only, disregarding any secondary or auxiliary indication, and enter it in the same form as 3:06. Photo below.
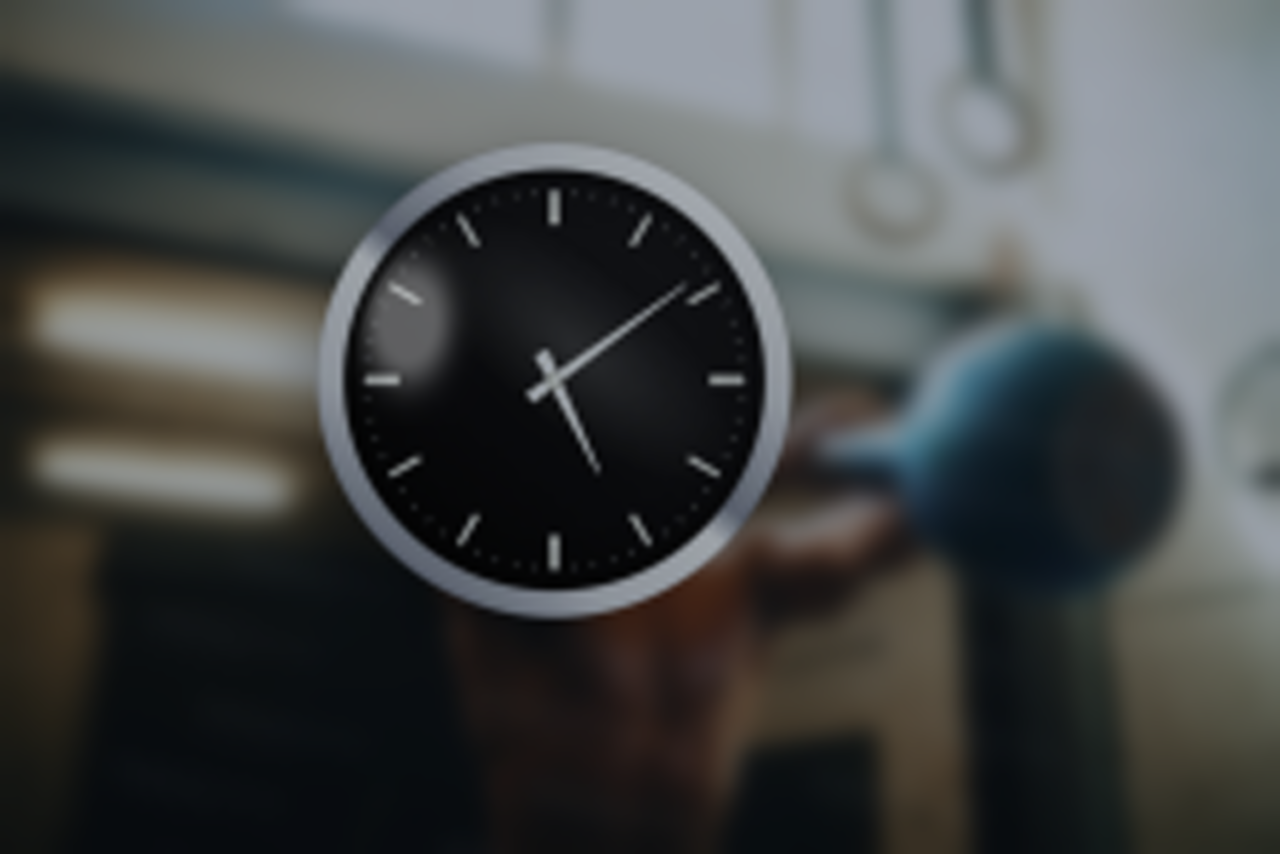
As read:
5:09
